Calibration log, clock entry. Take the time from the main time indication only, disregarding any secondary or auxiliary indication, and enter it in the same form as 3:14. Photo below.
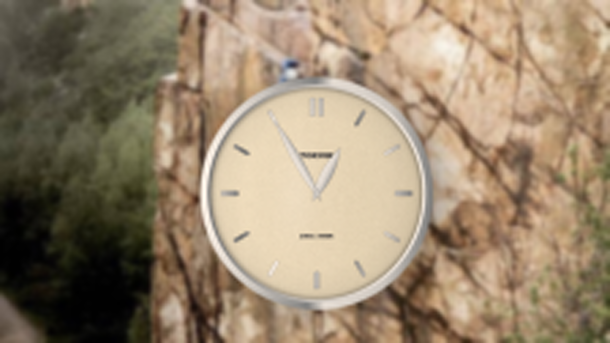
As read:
12:55
